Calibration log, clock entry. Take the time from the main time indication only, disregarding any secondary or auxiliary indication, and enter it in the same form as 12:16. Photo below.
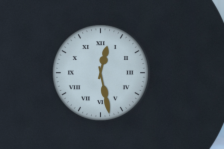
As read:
12:28
